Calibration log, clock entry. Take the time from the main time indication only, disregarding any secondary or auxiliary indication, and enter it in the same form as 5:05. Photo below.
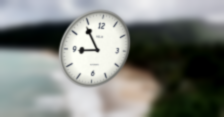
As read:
8:54
